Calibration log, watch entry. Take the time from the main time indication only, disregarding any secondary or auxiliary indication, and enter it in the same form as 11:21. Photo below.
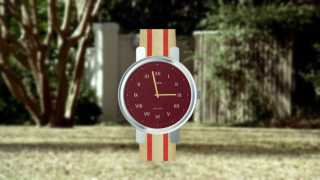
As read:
2:58
